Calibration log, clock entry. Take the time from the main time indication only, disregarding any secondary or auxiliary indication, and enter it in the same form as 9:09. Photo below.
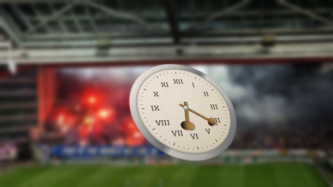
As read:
6:21
